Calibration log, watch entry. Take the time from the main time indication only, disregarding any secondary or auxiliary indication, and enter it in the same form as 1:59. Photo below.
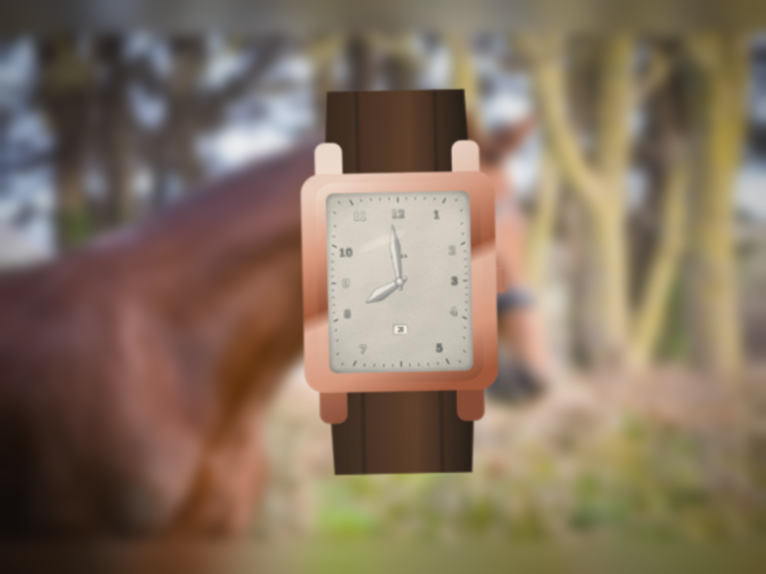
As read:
7:59
